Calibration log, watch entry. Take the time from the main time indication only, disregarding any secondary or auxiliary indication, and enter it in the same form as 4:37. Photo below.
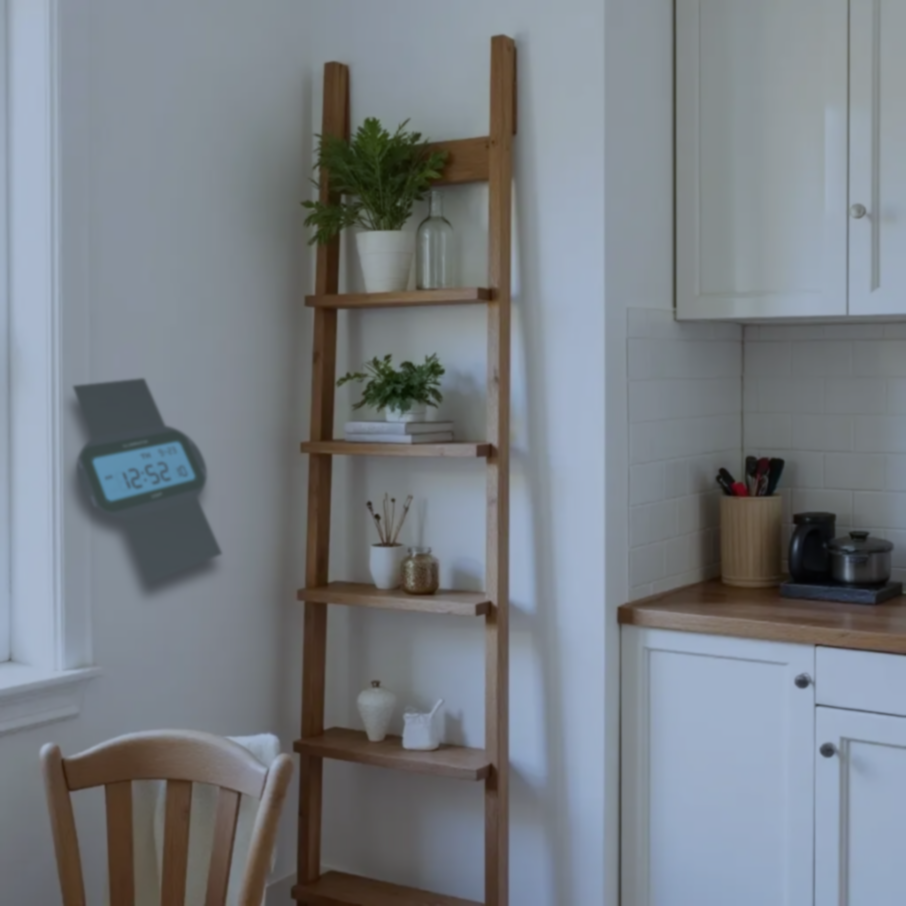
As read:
12:52
